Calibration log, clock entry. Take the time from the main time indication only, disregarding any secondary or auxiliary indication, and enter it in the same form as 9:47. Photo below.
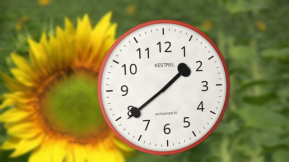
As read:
1:39
